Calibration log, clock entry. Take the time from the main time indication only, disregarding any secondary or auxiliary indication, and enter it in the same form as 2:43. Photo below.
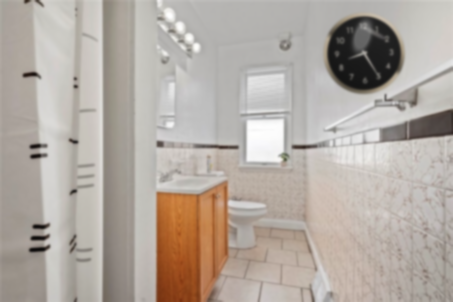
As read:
8:25
